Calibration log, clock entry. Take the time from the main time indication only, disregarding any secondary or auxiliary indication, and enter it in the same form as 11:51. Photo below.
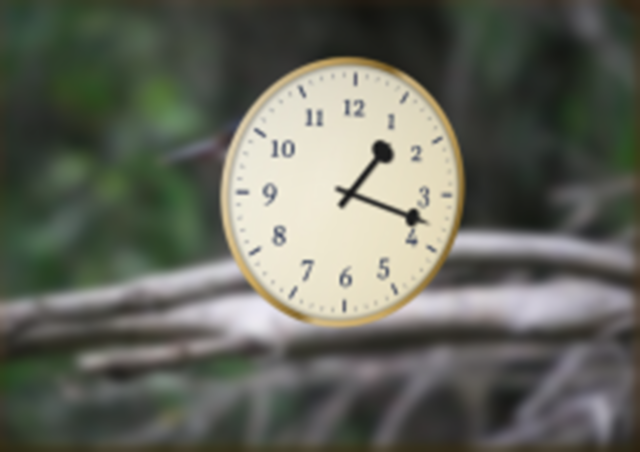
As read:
1:18
